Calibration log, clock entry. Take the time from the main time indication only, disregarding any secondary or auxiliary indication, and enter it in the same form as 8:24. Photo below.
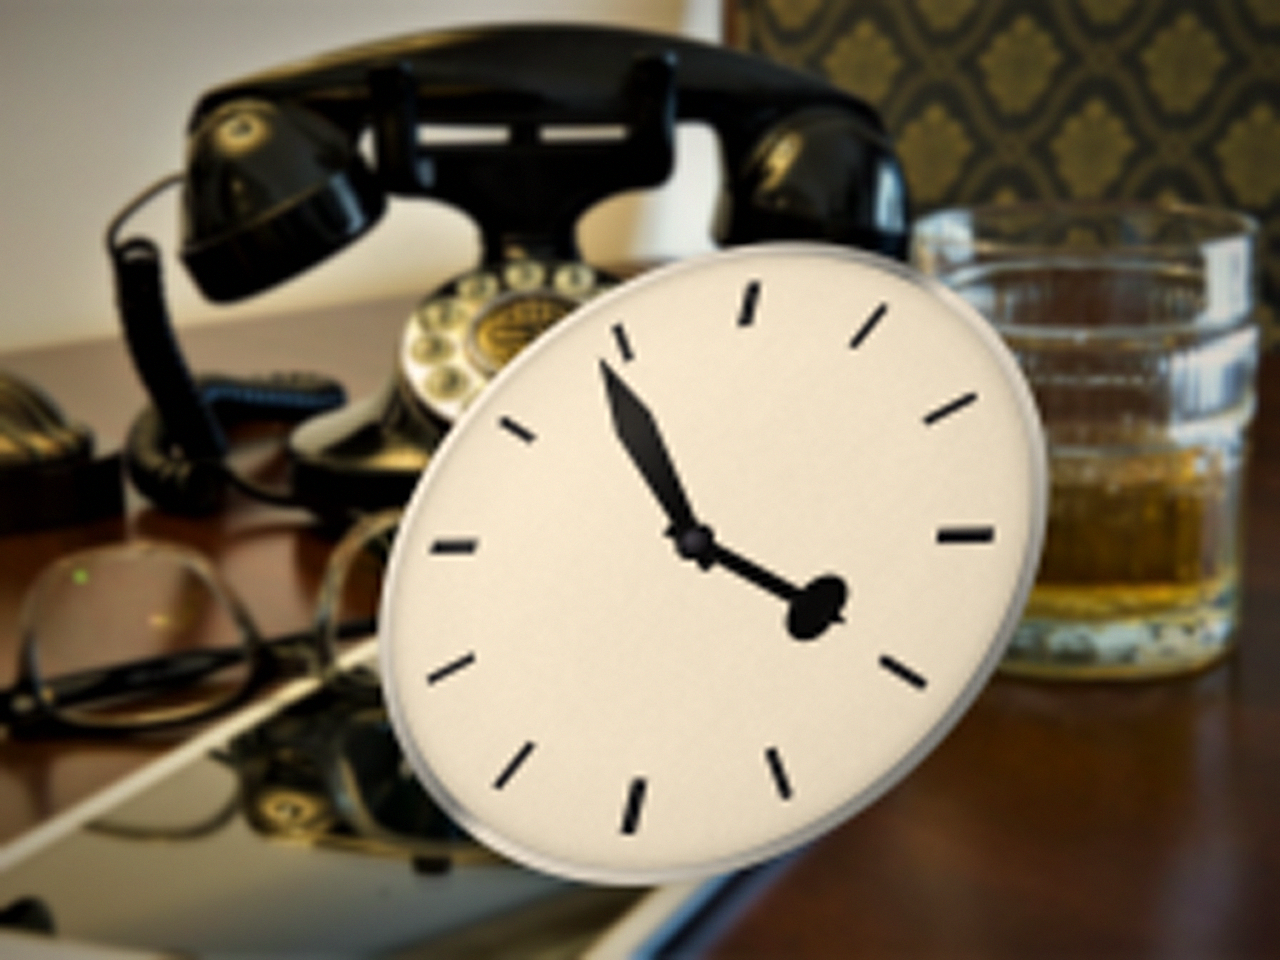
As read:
3:54
